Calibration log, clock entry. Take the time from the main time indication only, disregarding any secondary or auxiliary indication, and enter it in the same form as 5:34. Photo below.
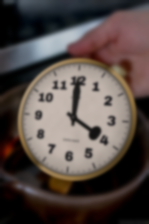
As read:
4:00
